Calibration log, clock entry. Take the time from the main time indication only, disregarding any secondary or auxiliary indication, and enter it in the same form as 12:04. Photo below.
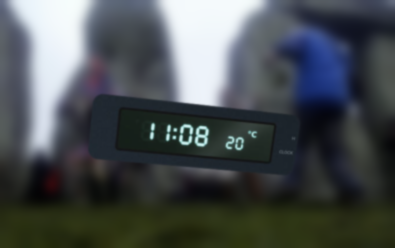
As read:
11:08
